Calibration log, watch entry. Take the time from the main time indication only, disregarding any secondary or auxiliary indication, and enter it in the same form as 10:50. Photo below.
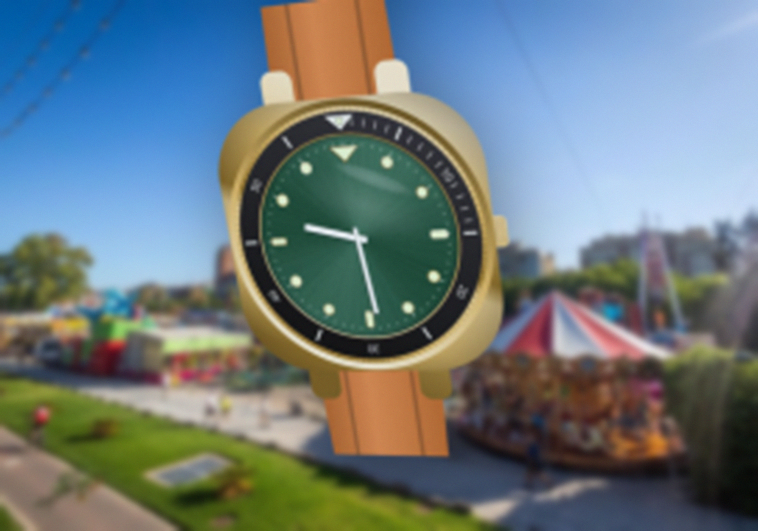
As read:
9:29
